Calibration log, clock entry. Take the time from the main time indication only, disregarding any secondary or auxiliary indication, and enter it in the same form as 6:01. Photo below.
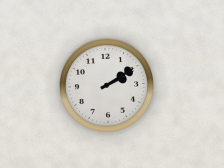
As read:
2:10
